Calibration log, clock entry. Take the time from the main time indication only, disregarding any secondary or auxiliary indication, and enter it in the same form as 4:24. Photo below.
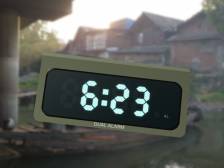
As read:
6:23
